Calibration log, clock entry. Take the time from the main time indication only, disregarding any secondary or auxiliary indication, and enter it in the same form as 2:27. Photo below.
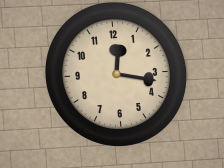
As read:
12:17
